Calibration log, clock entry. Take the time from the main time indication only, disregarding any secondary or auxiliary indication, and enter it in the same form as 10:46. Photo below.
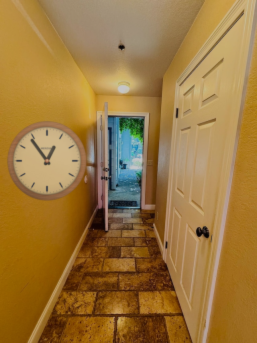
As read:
12:54
